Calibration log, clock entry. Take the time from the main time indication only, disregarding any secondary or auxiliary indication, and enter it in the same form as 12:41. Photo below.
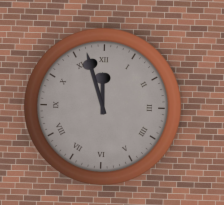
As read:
11:57
